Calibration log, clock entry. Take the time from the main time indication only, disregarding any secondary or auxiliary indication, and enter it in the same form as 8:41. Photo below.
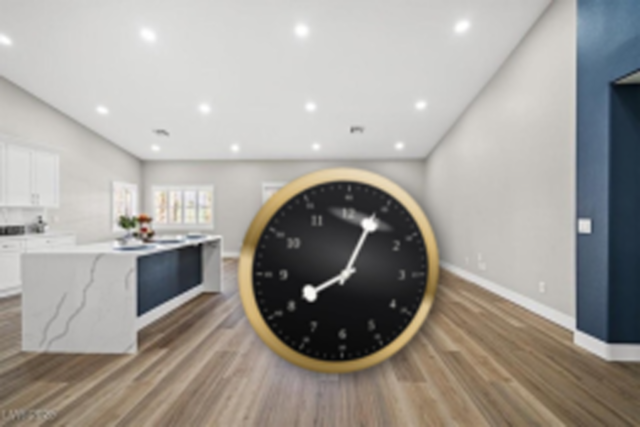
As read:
8:04
